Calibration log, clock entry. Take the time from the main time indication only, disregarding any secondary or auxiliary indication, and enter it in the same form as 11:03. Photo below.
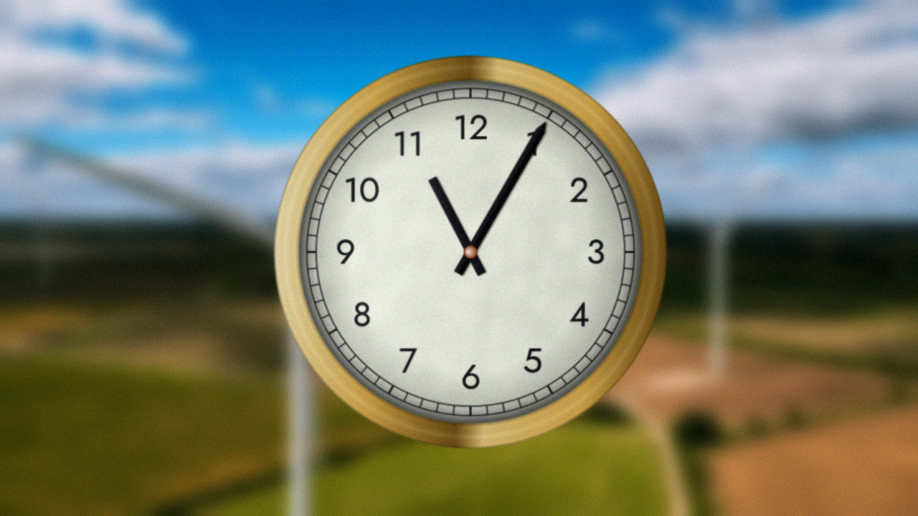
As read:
11:05
